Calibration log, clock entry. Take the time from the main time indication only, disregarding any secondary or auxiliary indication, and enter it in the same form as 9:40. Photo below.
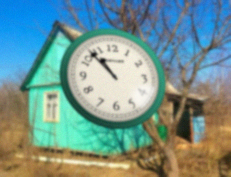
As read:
10:53
